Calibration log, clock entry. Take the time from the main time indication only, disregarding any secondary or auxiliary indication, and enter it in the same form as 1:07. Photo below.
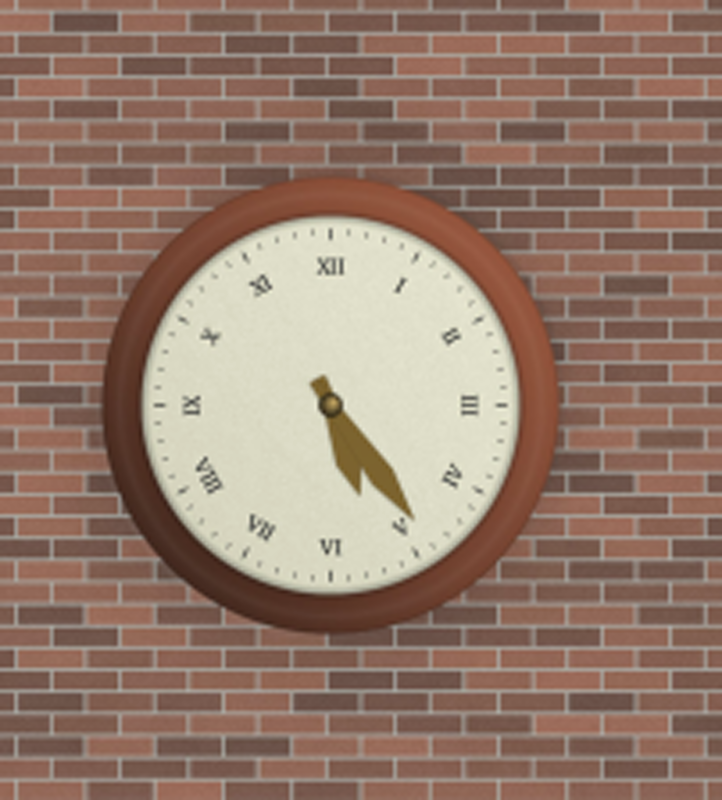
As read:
5:24
